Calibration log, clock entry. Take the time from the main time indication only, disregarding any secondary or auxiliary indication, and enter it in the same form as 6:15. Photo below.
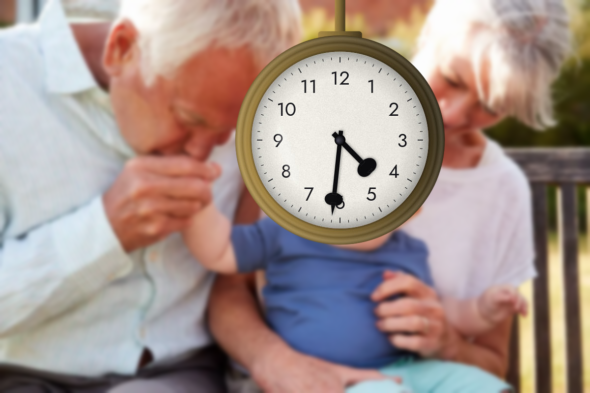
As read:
4:31
